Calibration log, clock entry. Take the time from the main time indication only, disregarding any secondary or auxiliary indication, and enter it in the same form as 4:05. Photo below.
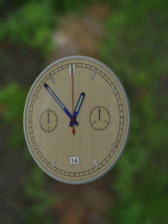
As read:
12:53
